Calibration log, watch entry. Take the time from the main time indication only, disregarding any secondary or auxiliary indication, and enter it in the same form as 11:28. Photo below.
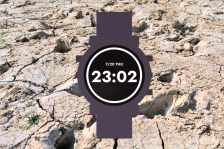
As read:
23:02
